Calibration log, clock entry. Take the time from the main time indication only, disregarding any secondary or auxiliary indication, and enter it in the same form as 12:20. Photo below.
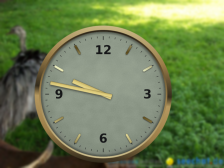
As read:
9:47
